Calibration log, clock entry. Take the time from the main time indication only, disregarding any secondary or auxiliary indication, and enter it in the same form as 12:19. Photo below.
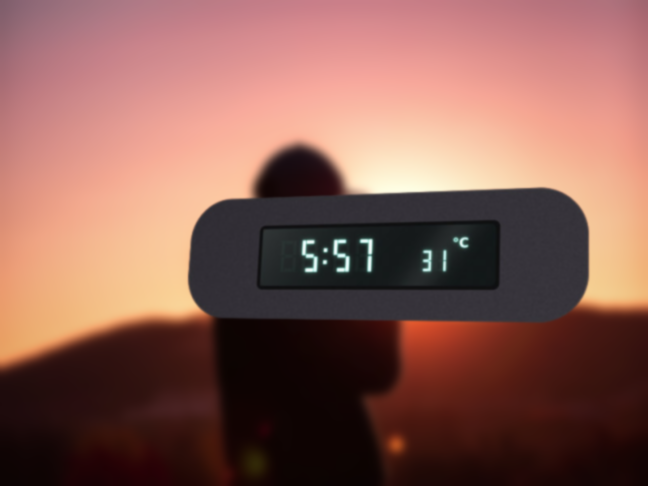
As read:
5:57
